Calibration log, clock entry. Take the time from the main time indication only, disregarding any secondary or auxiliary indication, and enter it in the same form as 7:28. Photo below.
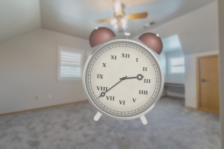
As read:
2:38
